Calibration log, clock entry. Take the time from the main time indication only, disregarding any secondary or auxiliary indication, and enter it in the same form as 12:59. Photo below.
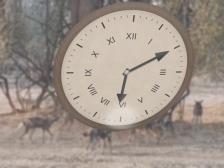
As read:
6:10
